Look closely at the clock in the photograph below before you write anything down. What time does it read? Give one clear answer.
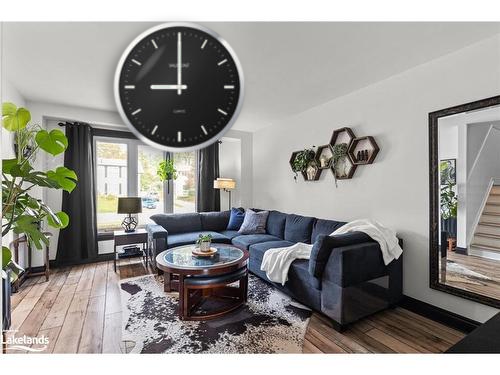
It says 9:00
